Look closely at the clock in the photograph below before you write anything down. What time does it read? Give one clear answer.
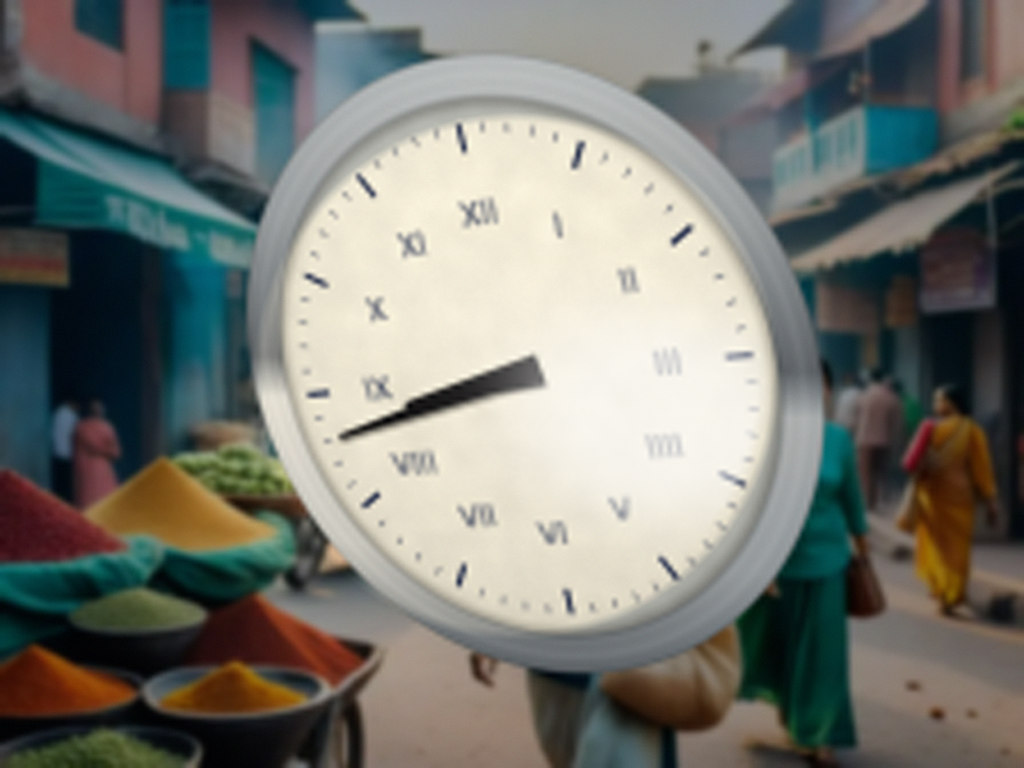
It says 8:43
